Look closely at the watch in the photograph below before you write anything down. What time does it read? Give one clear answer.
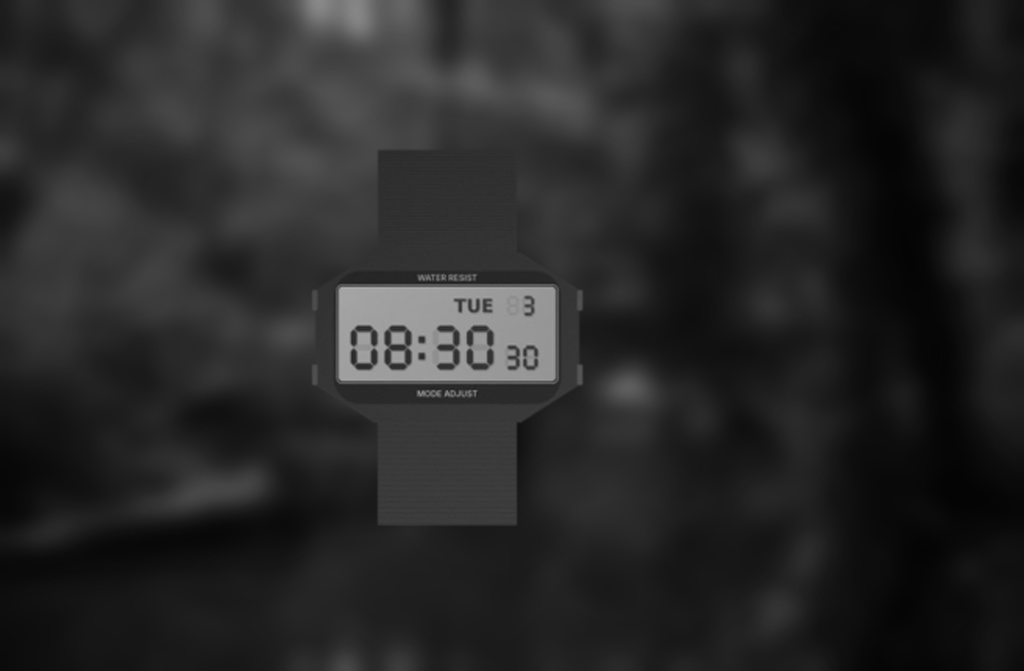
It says 8:30:30
